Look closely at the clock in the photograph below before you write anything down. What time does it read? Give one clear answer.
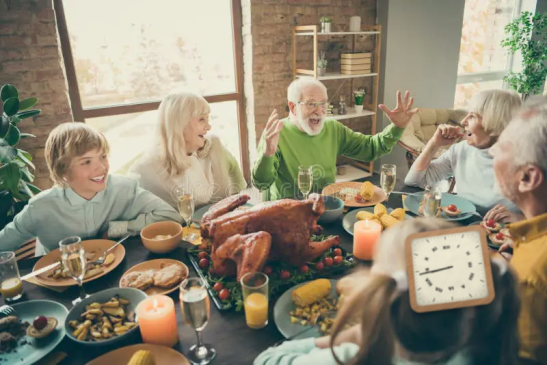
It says 8:44
